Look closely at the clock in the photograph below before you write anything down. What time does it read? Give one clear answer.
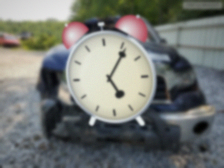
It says 5:06
